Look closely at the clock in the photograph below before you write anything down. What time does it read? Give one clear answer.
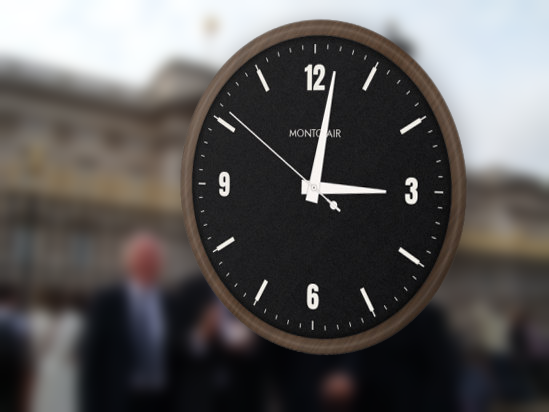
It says 3:01:51
